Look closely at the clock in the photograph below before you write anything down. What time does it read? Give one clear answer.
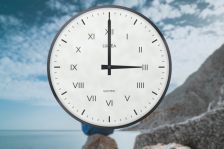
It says 3:00
